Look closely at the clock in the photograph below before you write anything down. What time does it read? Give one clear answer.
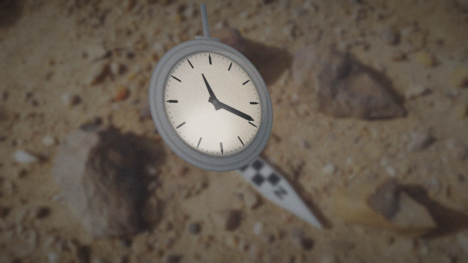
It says 11:19
